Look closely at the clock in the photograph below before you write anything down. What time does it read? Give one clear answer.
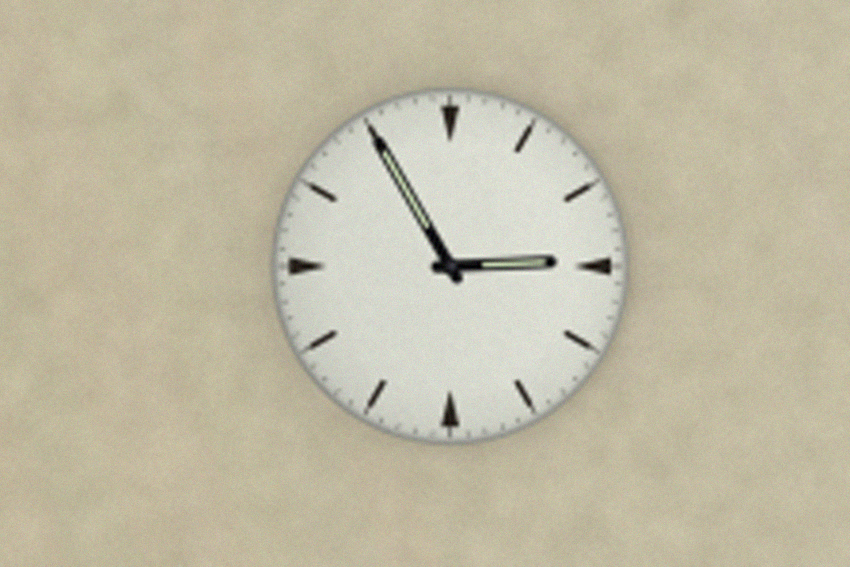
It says 2:55
